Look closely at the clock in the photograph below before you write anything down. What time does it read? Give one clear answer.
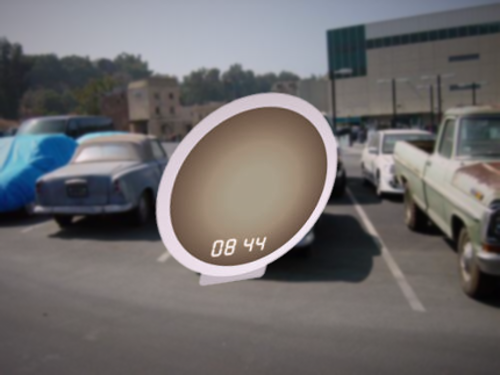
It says 8:44
